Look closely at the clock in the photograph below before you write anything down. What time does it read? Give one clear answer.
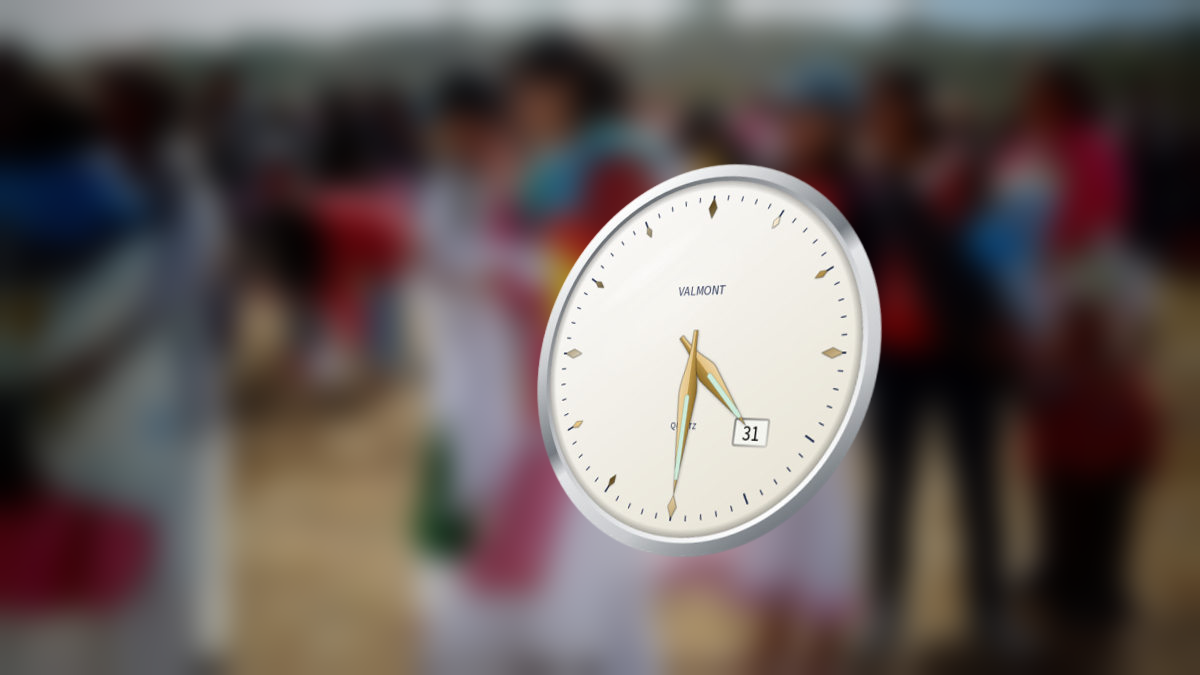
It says 4:30
